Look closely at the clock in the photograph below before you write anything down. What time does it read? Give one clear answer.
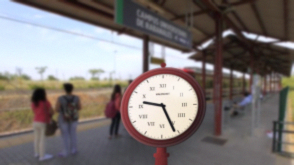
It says 9:26
